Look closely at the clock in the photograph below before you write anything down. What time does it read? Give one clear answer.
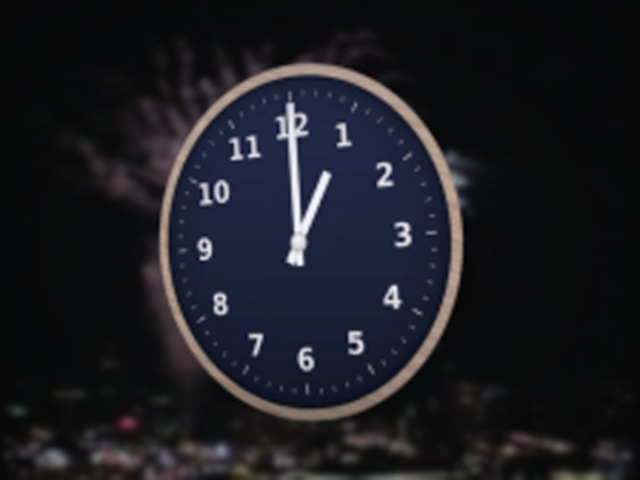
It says 1:00
